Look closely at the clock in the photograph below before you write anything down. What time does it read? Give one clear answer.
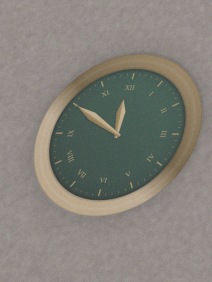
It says 11:50
